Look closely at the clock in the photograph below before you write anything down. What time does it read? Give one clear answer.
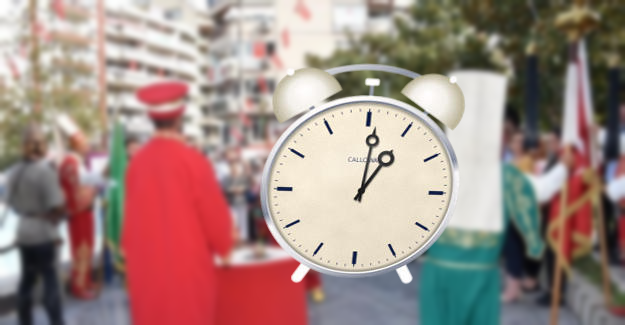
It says 1:01
